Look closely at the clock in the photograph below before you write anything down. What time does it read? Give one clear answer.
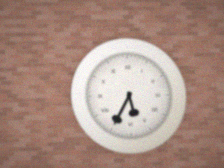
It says 5:35
